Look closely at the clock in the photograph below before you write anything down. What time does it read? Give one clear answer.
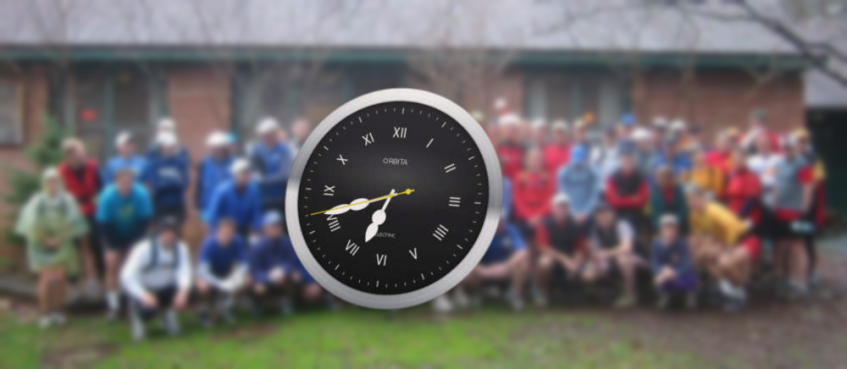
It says 6:41:42
